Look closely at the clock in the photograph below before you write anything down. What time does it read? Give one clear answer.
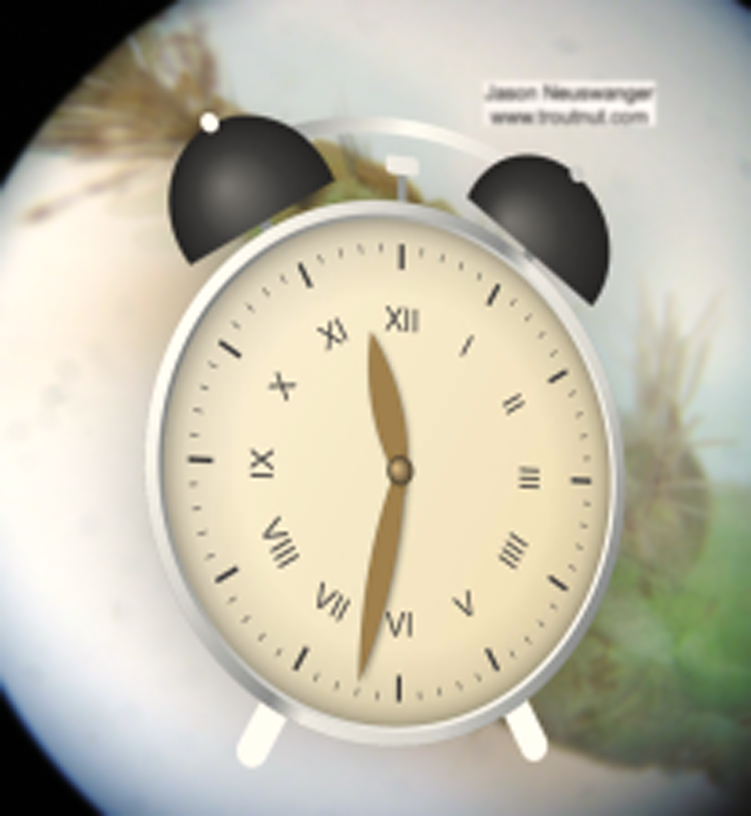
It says 11:32
